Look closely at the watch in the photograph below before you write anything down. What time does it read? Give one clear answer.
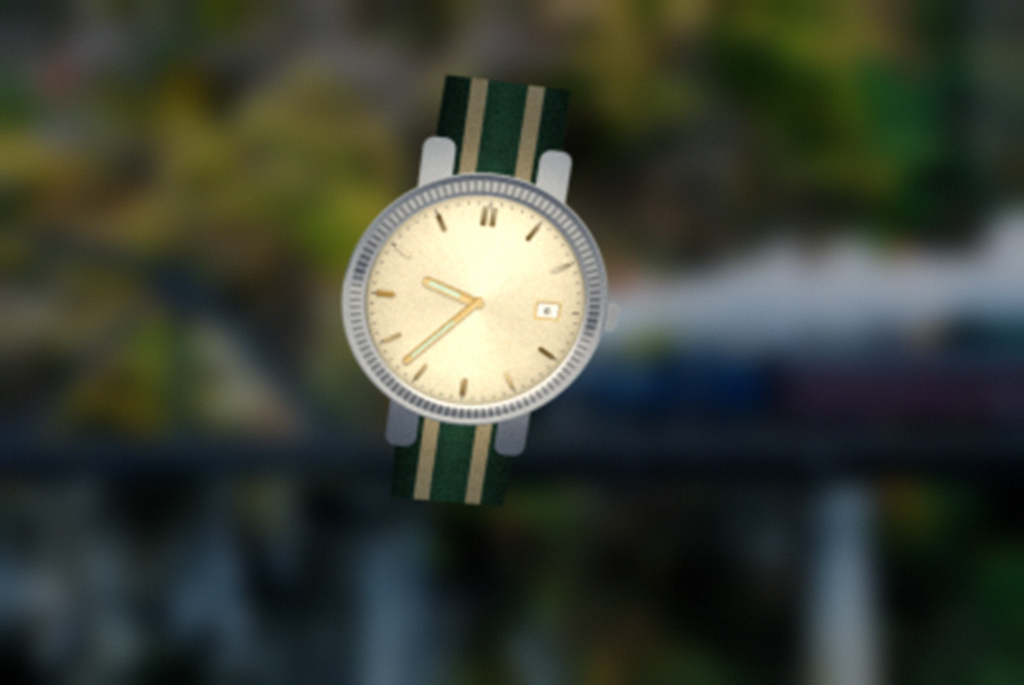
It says 9:37
